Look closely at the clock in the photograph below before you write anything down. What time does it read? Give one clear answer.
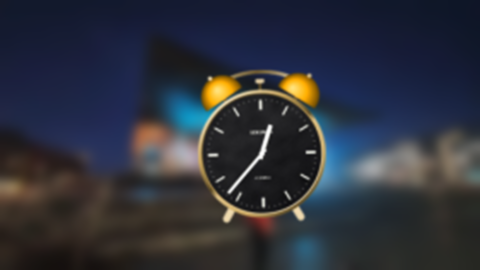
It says 12:37
